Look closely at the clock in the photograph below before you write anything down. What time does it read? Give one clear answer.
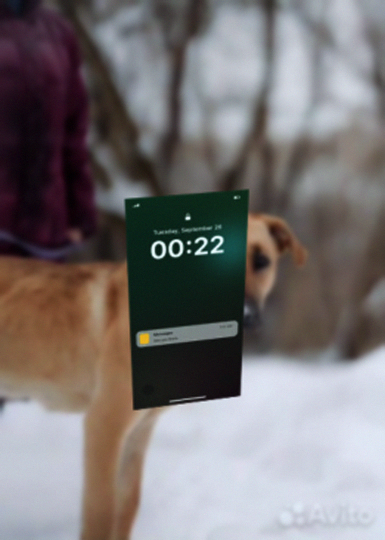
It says 0:22
